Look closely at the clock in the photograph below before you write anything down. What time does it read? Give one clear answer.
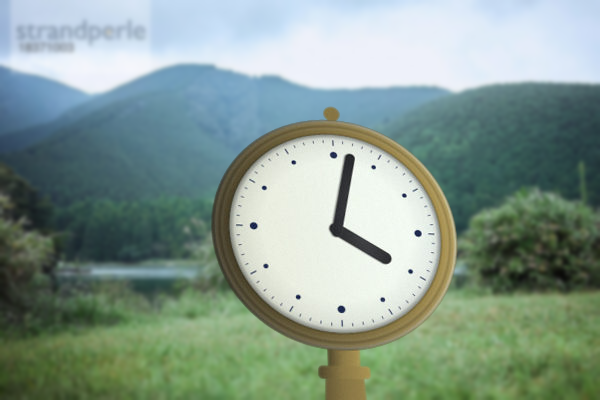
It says 4:02
